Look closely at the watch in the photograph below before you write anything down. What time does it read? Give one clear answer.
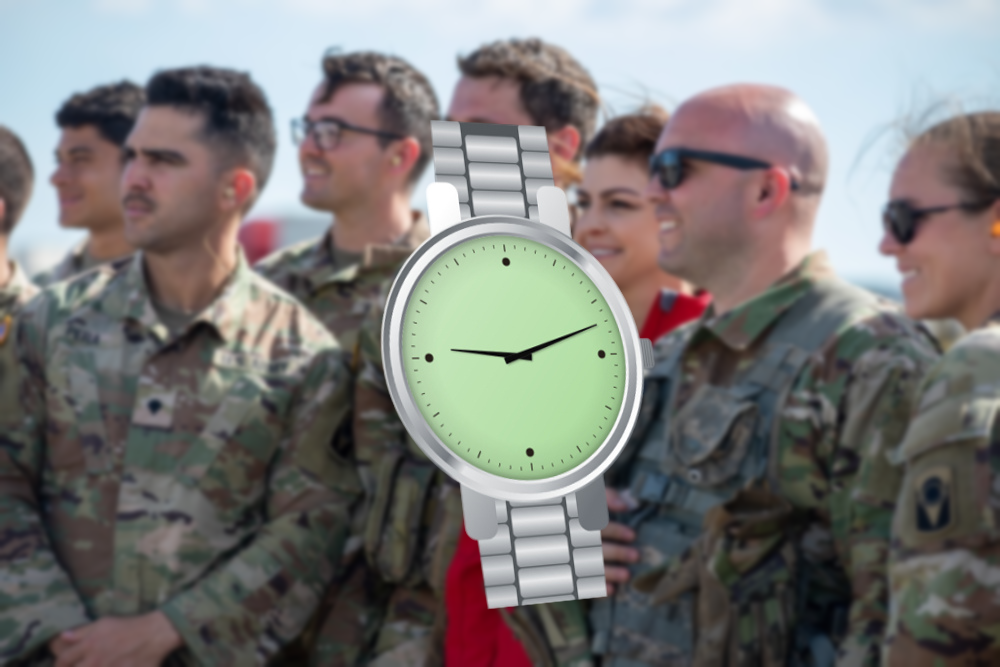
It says 9:12
